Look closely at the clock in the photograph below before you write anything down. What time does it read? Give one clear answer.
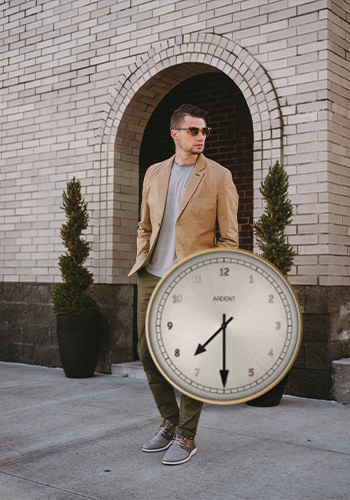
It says 7:30
